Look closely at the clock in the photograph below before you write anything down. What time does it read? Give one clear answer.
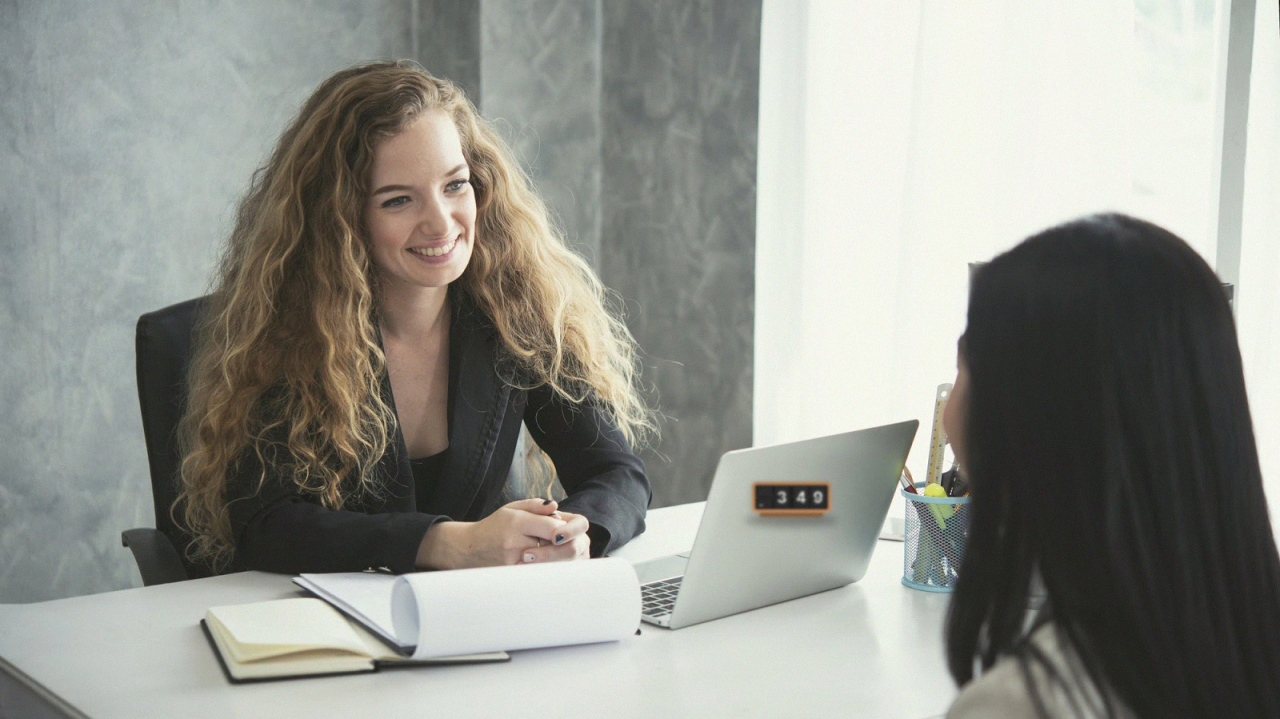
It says 3:49
